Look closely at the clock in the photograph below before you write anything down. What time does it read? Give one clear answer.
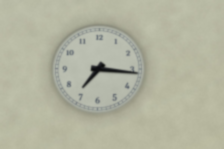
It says 7:16
